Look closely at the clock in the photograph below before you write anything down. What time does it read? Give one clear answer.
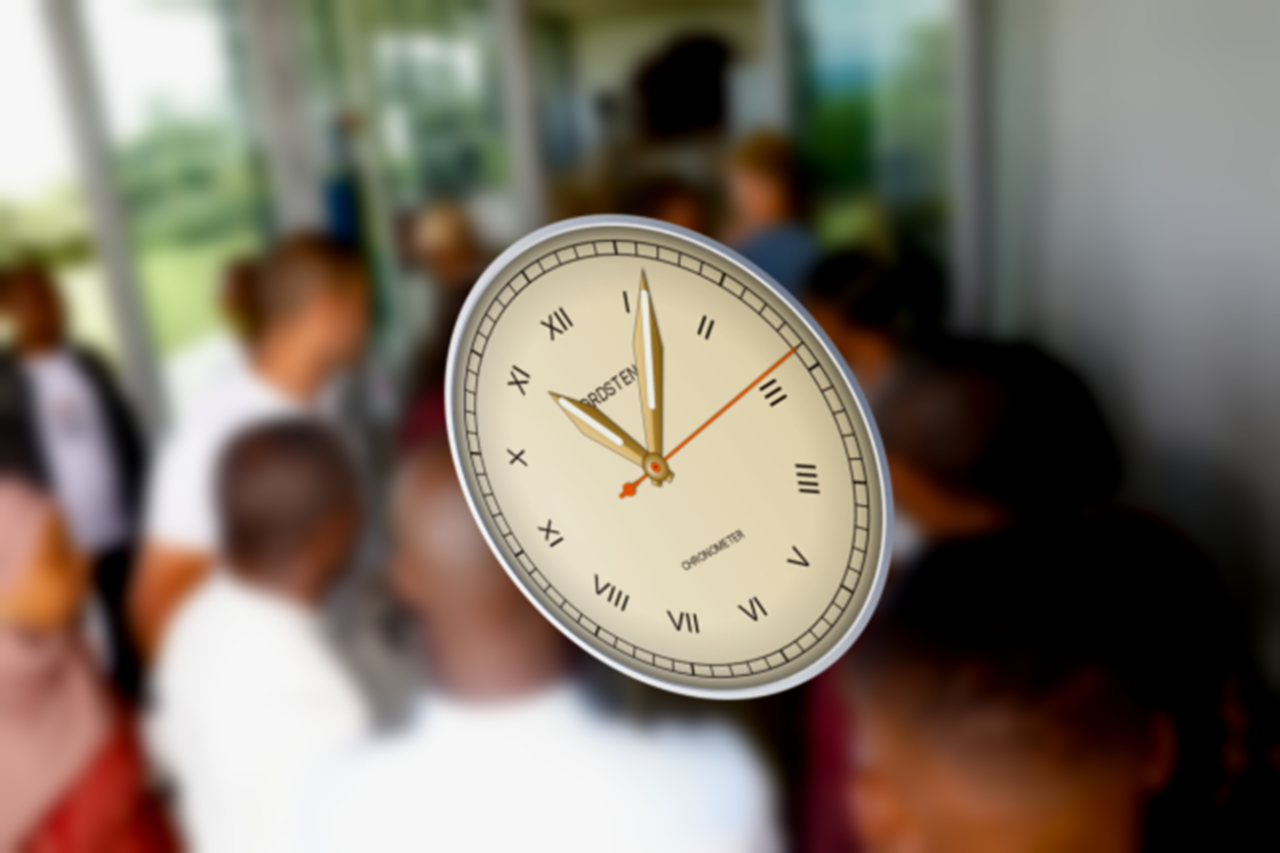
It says 11:06:14
